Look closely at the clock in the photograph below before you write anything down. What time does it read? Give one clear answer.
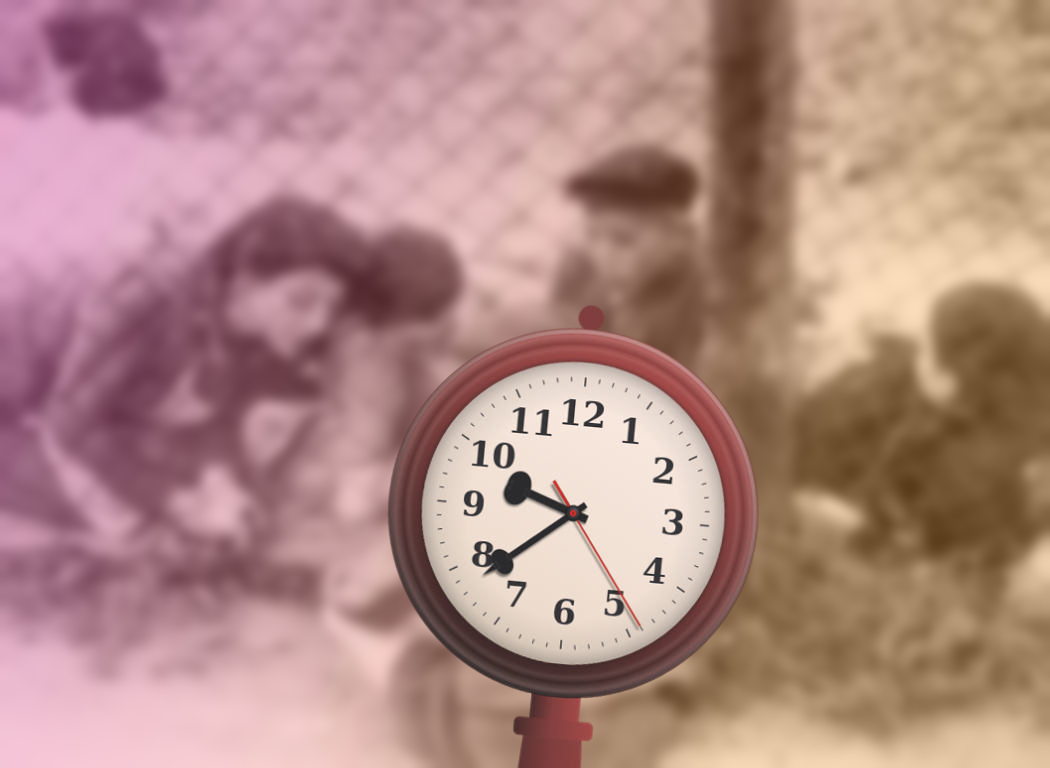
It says 9:38:24
